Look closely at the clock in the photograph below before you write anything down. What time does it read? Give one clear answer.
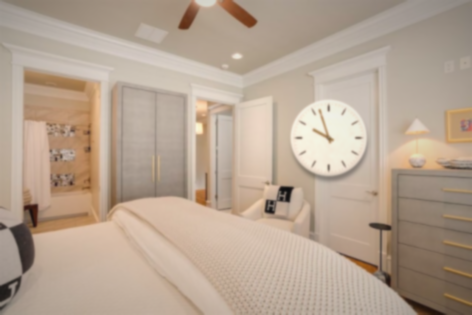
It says 9:57
